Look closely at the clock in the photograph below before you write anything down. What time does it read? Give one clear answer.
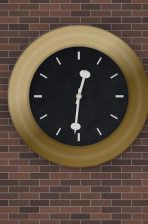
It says 12:31
